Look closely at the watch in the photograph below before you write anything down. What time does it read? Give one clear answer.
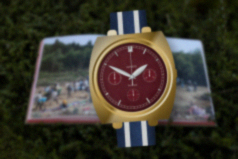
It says 1:50
